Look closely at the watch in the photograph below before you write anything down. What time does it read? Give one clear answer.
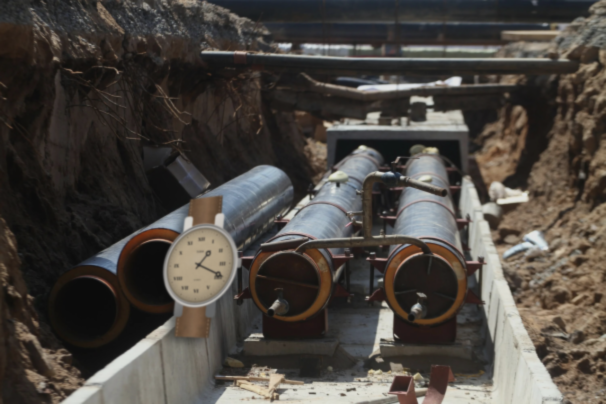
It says 1:19
